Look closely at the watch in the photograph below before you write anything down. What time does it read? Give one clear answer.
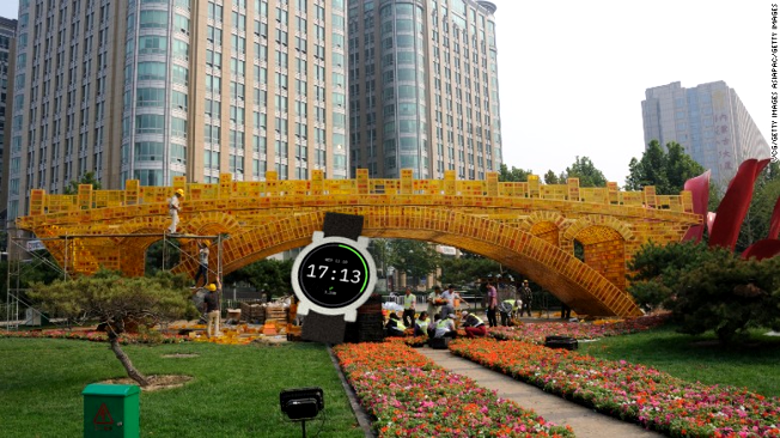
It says 17:13
